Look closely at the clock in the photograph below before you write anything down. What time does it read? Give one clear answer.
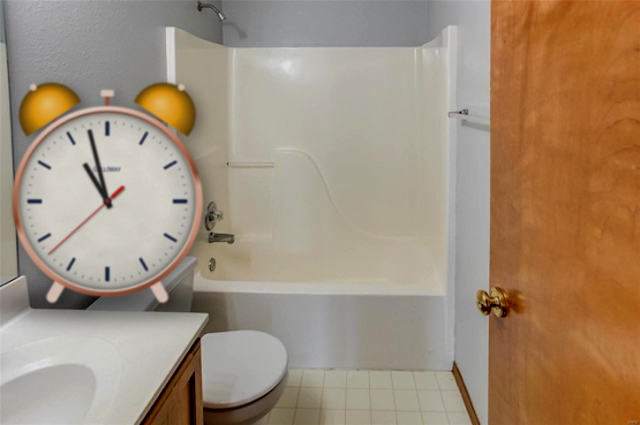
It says 10:57:38
